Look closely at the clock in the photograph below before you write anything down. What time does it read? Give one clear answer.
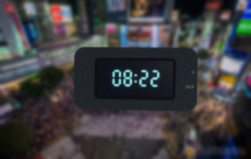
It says 8:22
